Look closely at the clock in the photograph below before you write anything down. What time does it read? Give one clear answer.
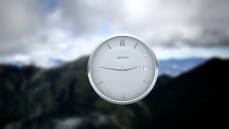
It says 2:46
